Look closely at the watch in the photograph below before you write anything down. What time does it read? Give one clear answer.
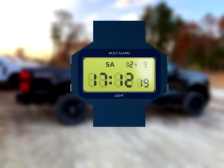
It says 17:12:19
